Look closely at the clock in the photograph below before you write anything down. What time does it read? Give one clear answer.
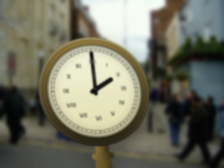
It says 2:00
